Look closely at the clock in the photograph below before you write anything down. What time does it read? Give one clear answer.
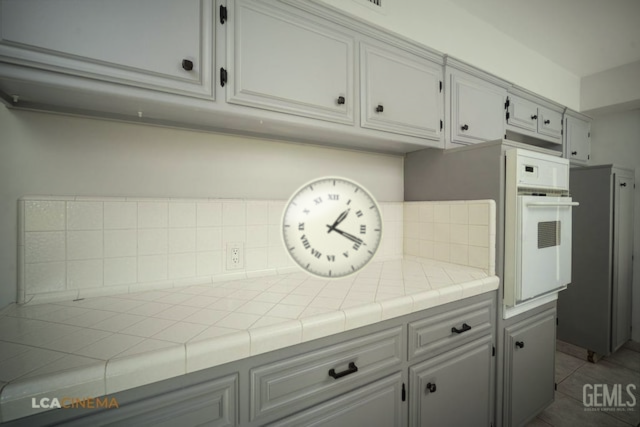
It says 1:19
